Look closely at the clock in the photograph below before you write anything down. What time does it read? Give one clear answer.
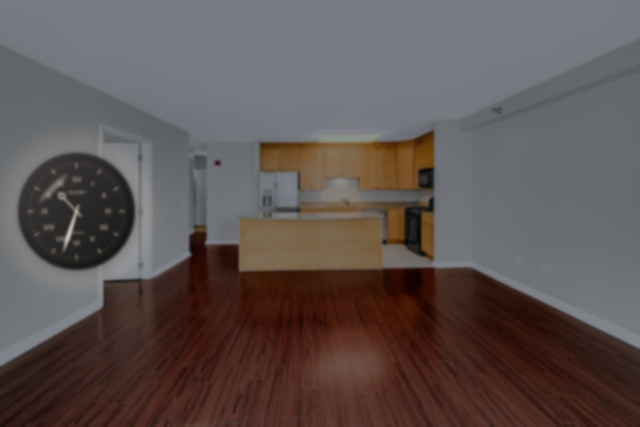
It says 10:33
